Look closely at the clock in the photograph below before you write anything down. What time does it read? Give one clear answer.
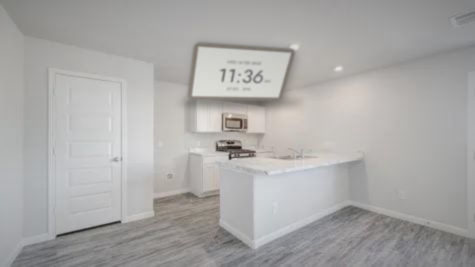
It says 11:36
